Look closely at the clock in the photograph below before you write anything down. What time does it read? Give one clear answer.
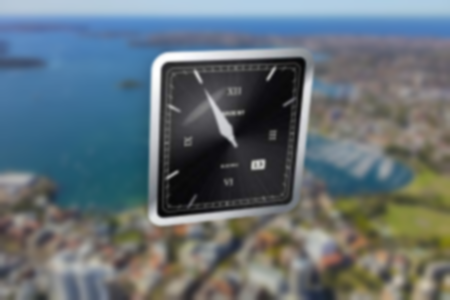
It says 10:55
